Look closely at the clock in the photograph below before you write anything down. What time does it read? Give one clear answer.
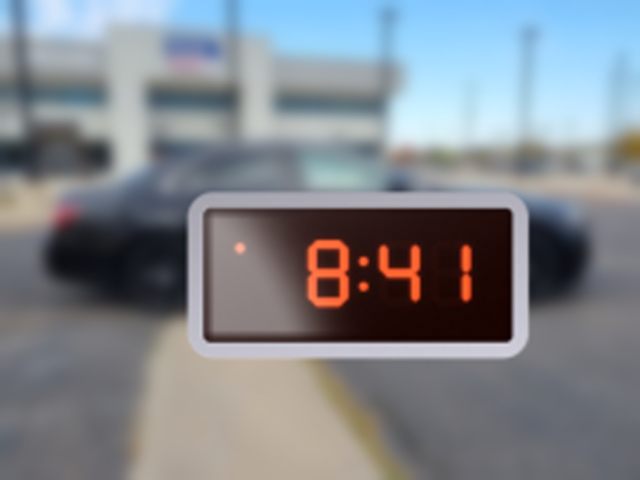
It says 8:41
